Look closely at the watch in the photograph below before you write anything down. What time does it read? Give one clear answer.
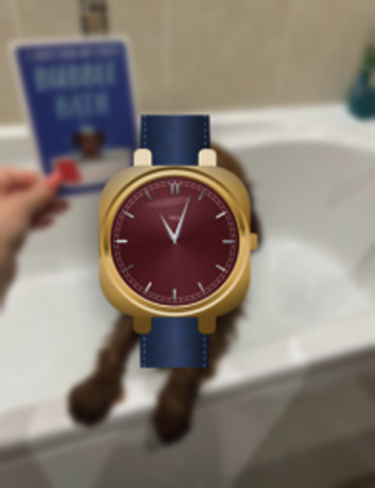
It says 11:03
